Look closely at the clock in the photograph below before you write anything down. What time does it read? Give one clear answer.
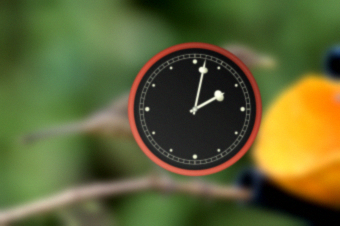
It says 2:02
